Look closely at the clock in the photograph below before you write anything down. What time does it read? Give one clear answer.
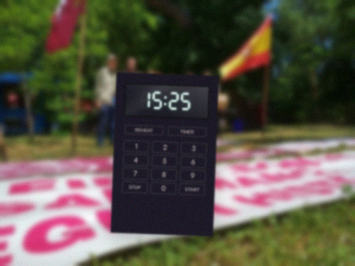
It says 15:25
